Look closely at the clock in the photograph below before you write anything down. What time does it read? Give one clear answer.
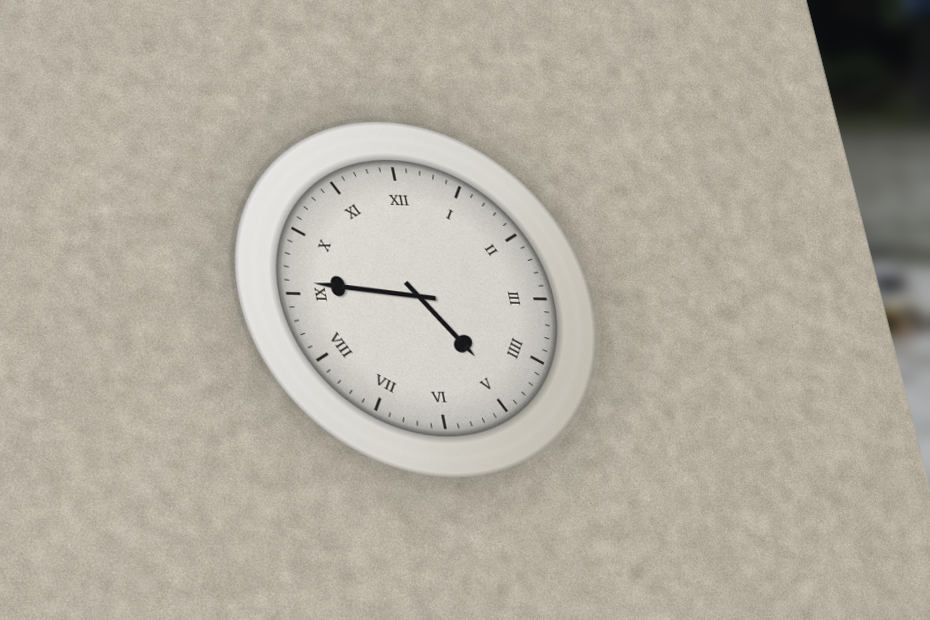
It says 4:46
